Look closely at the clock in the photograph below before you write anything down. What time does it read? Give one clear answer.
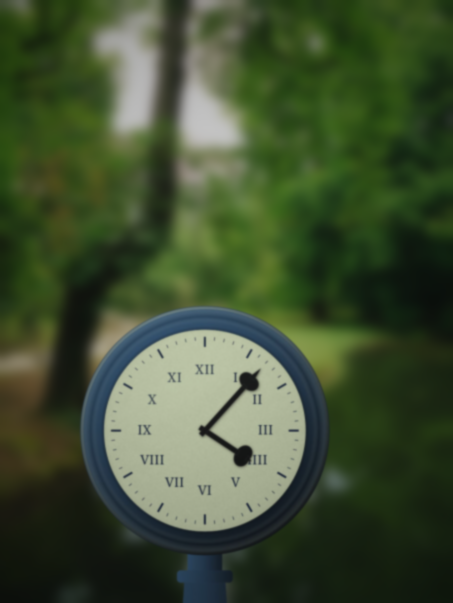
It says 4:07
